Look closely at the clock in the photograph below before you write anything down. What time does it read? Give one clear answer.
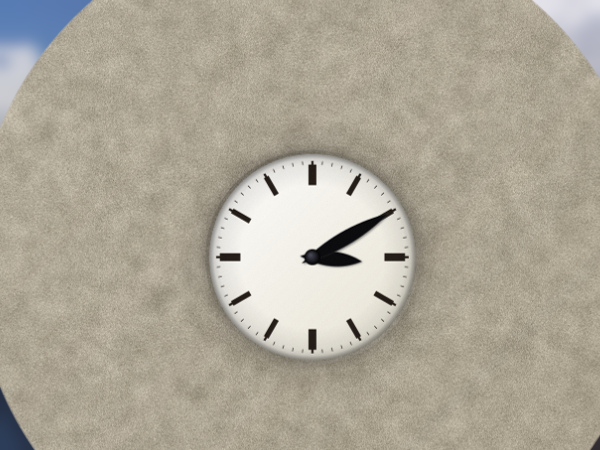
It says 3:10
